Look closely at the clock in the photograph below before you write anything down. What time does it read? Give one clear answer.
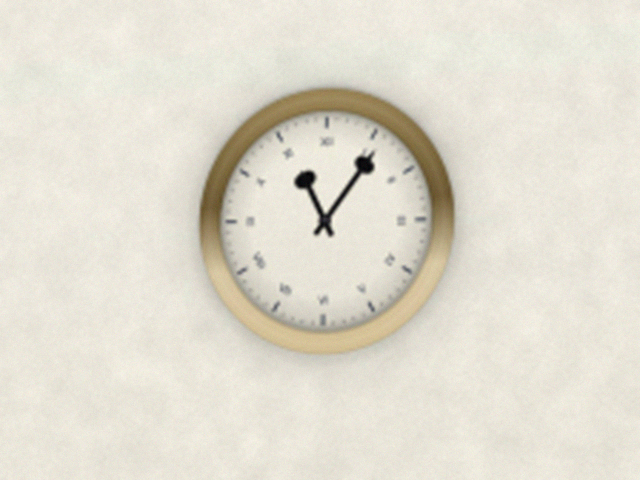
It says 11:06
